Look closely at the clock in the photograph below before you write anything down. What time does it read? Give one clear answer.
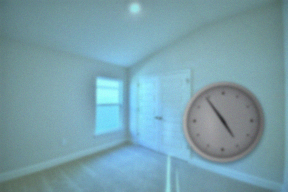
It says 4:54
